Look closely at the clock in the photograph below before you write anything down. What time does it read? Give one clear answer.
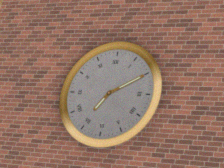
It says 7:10
